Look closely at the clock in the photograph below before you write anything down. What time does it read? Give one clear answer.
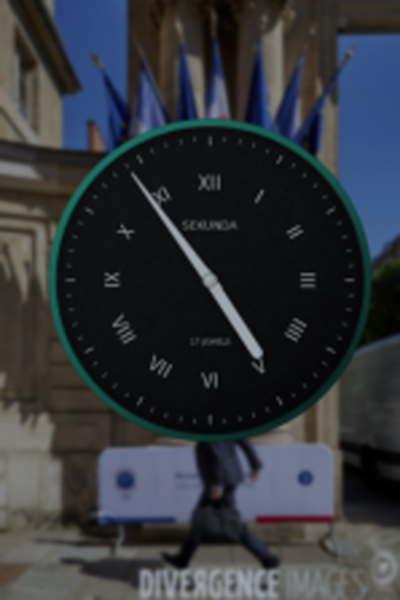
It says 4:54
